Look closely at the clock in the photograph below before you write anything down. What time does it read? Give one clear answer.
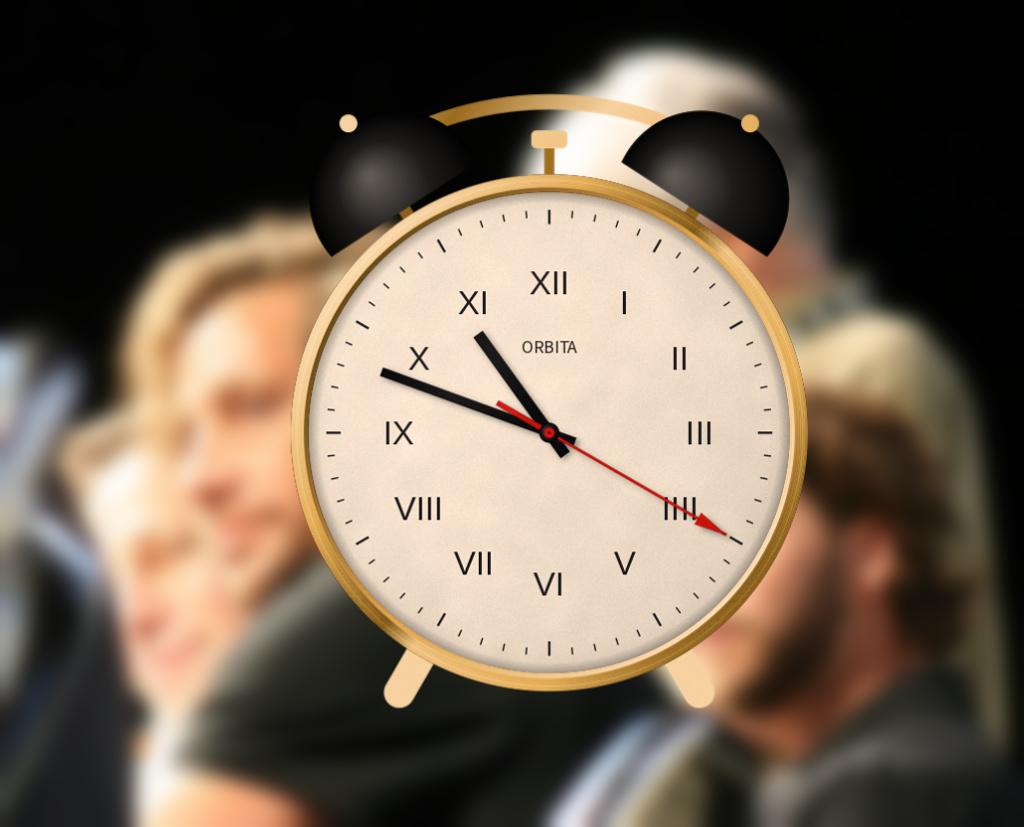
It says 10:48:20
